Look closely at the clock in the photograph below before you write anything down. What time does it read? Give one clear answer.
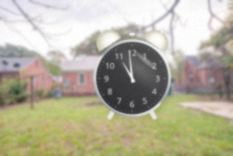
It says 10:59
